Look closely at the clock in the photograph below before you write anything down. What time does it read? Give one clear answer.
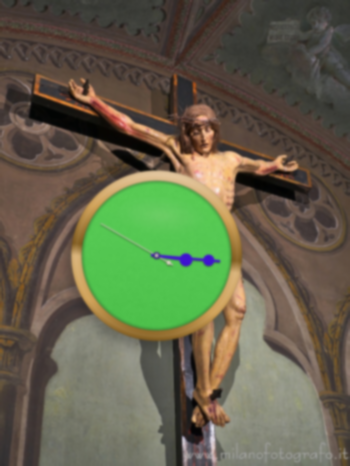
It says 3:15:50
